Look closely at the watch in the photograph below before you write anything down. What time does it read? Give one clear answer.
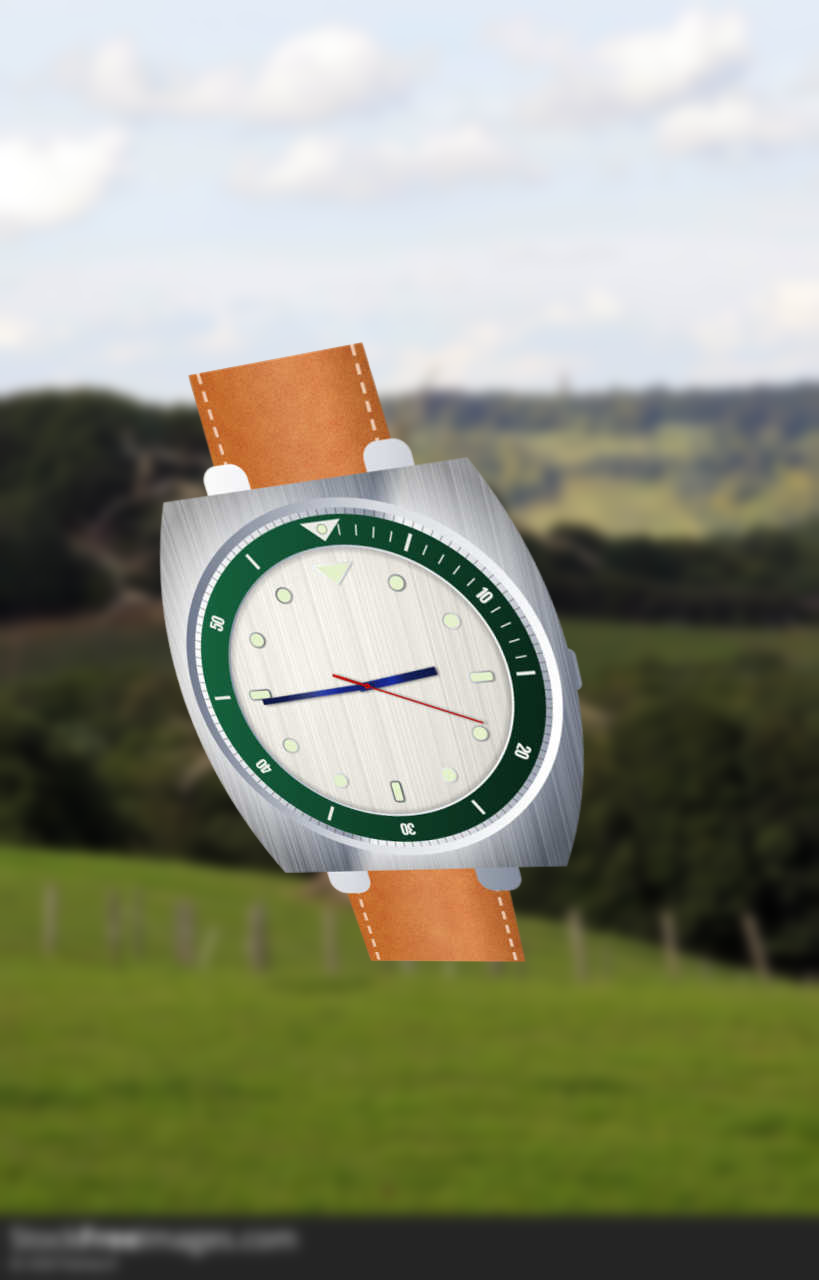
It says 2:44:19
